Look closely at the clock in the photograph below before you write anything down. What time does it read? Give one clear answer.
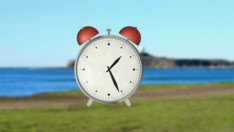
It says 1:26
